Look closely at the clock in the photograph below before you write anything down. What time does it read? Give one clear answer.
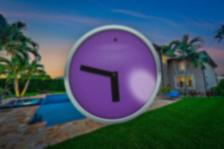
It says 5:47
